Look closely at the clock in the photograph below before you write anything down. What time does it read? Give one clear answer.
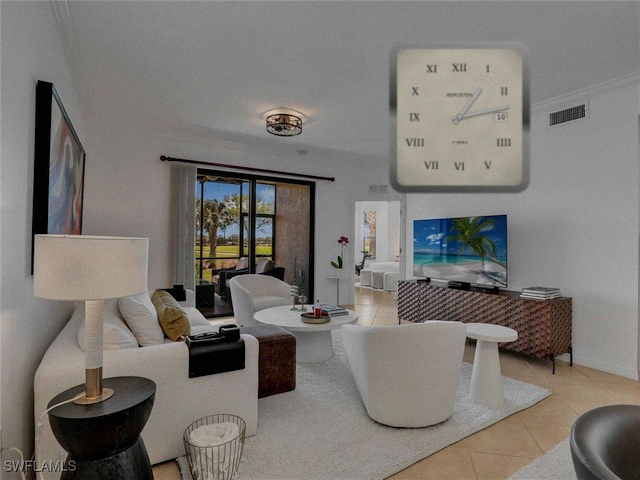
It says 1:13
